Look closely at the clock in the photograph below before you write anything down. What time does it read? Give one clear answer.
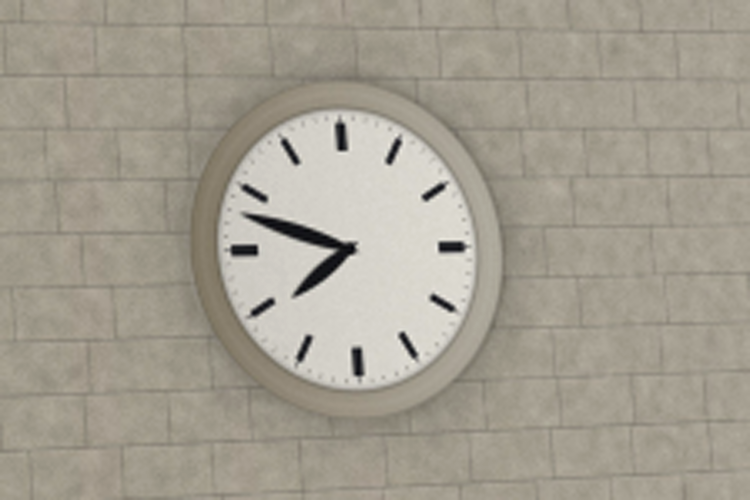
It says 7:48
